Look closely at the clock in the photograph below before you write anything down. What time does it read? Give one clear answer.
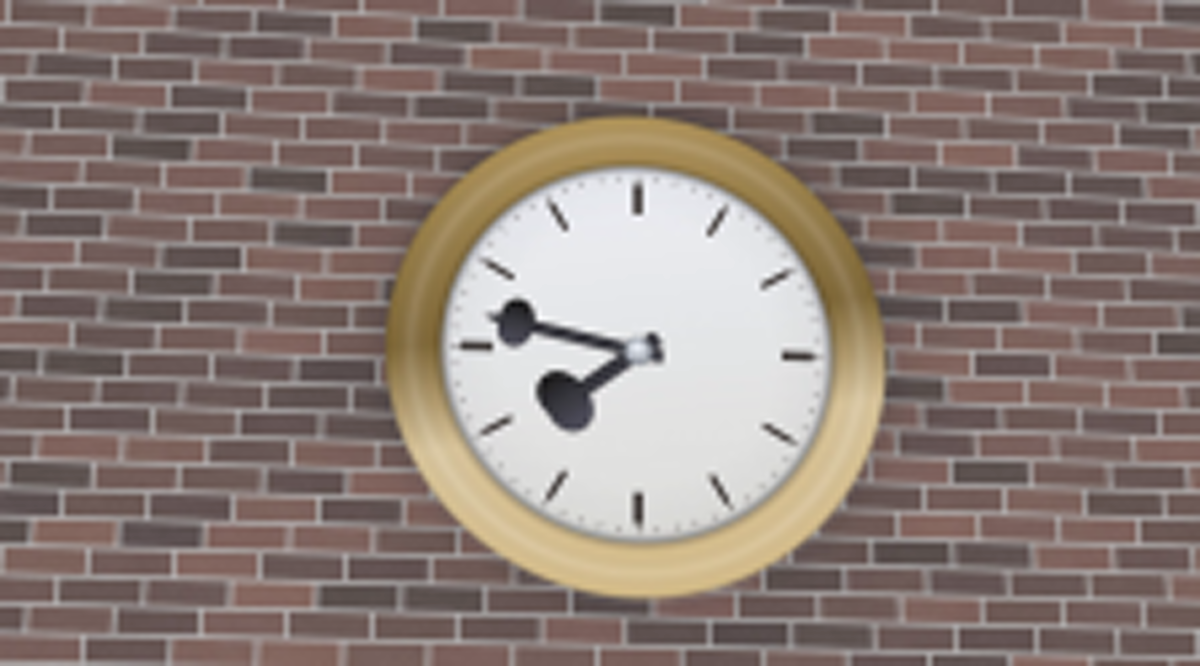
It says 7:47
